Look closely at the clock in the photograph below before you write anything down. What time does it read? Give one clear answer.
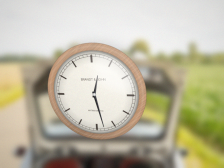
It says 12:28
